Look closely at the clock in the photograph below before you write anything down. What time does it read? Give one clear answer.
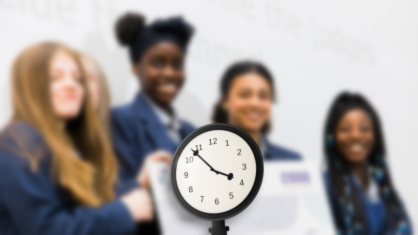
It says 3:53
